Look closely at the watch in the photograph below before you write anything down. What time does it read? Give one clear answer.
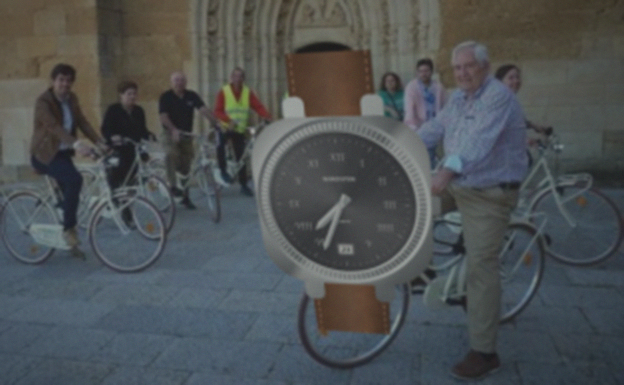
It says 7:34
